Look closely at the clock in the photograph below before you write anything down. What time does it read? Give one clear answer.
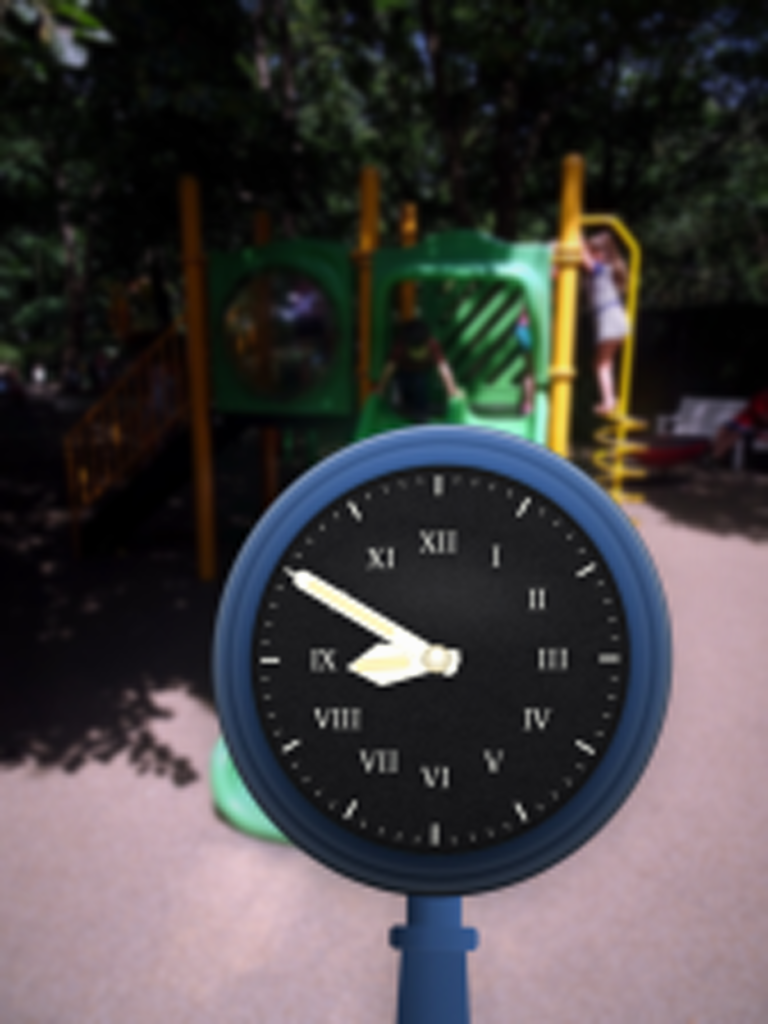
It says 8:50
